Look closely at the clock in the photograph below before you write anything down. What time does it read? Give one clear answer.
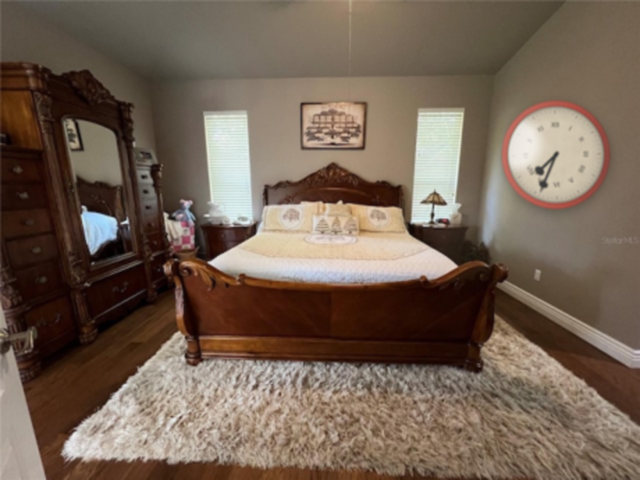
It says 7:34
